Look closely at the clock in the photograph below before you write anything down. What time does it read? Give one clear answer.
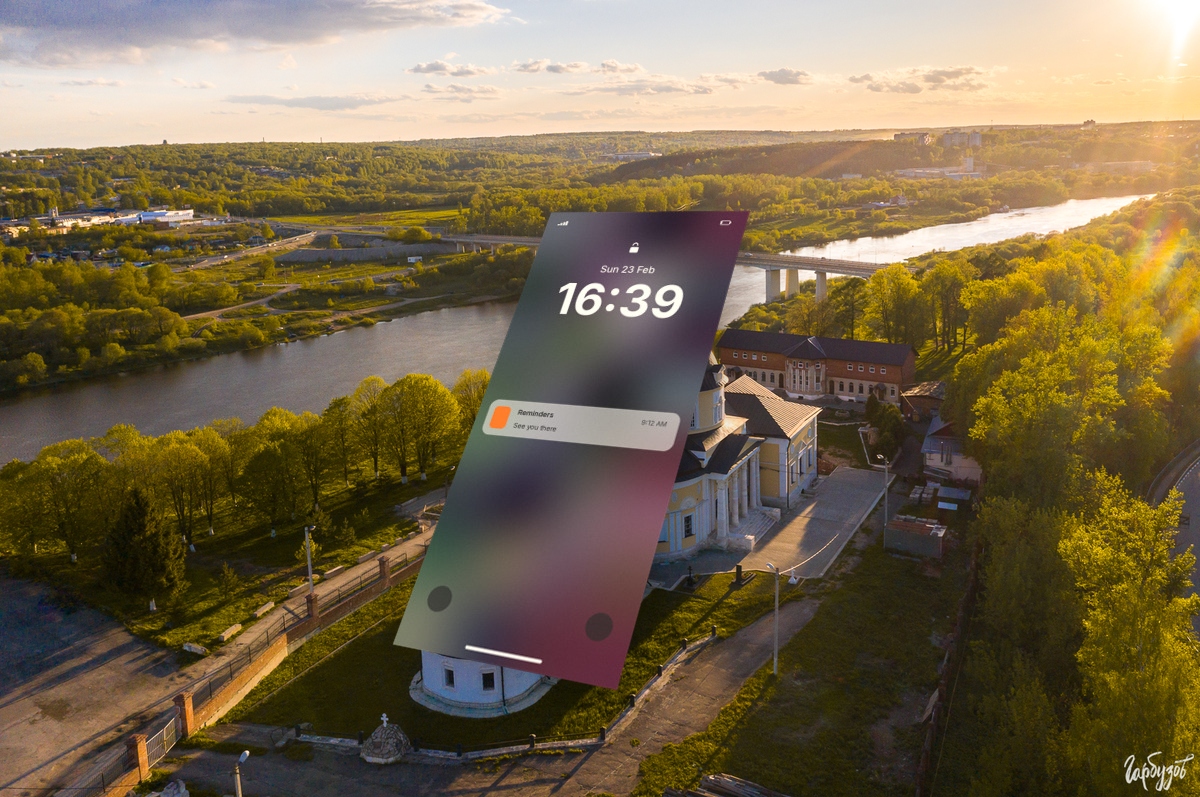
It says 16:39
